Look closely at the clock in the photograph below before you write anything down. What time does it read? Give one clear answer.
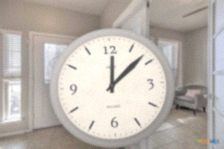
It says 12:08
